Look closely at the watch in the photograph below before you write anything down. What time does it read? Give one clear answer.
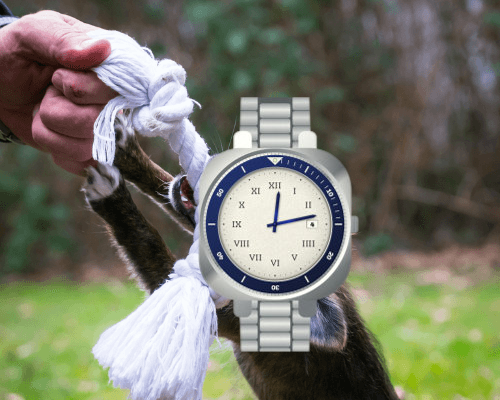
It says 12:13
